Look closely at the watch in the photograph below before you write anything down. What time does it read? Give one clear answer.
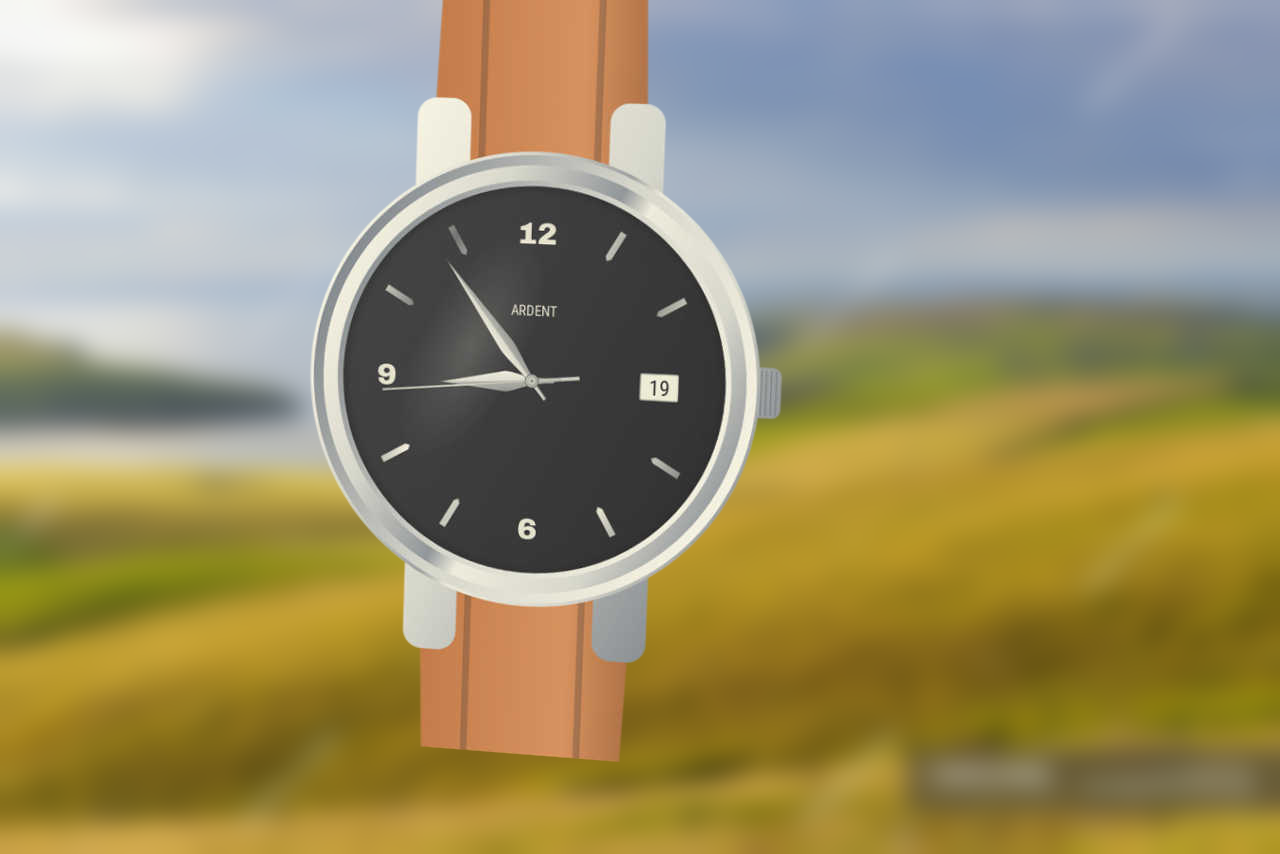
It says 8:53:44
